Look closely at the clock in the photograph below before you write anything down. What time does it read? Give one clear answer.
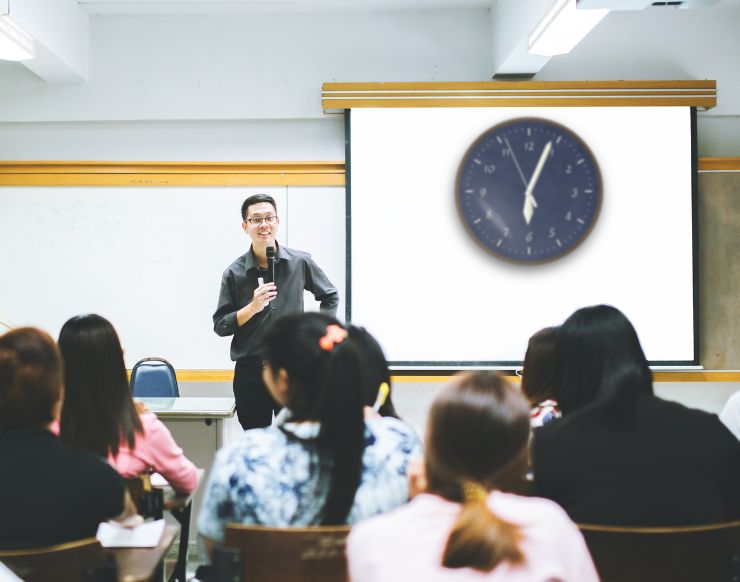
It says 6:03:56
